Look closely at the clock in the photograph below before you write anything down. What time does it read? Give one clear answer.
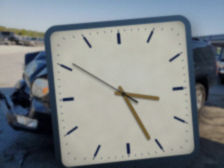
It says 3:25:51
